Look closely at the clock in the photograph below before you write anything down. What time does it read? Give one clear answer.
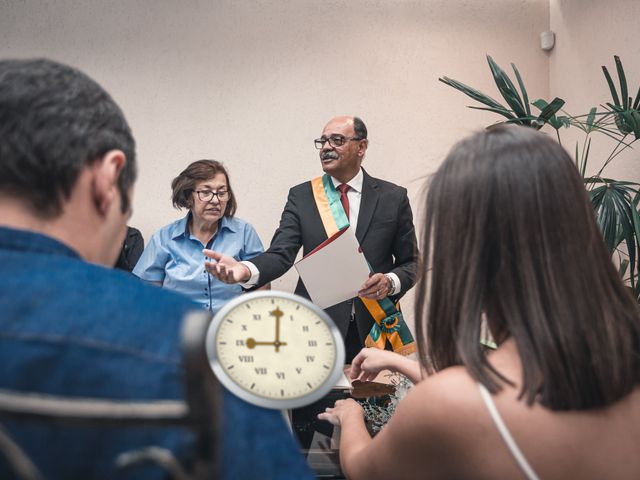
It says 9:01
